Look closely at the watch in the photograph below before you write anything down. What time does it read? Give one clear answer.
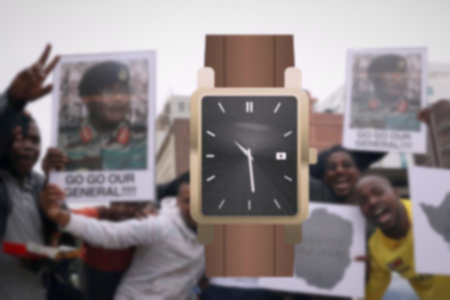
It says 10:29
